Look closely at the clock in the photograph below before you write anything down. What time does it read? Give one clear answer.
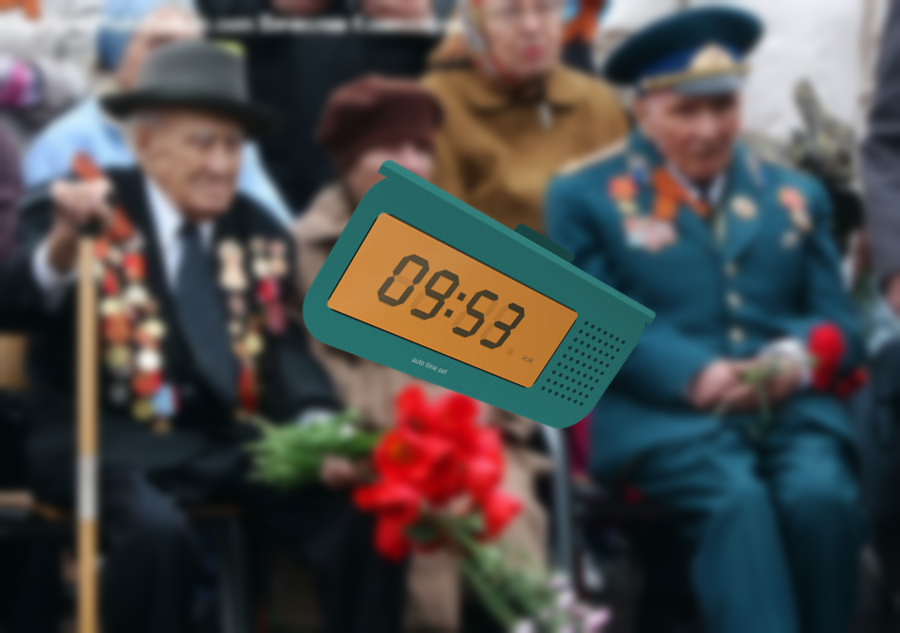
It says 9:53
